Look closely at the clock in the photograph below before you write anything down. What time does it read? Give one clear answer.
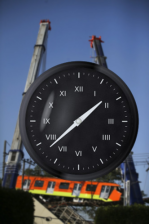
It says 1:38
